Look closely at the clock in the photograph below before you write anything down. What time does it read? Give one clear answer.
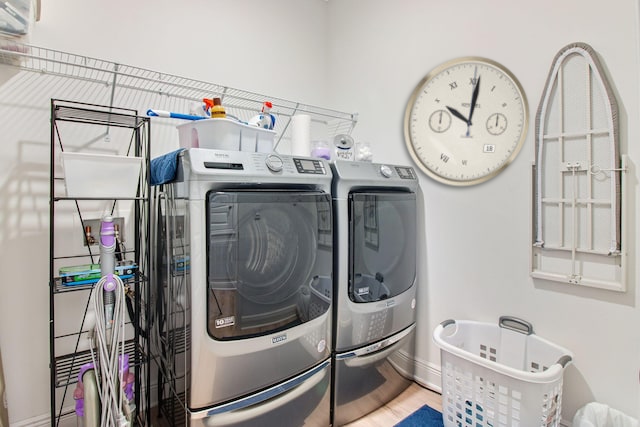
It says 10:01
